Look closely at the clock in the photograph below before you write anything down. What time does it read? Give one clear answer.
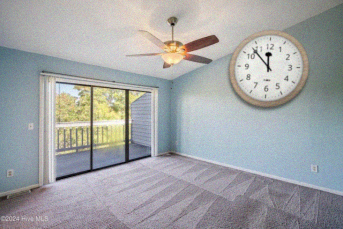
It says 11:53
